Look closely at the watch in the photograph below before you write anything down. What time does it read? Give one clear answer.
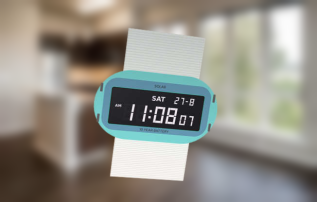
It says 11:08:07
